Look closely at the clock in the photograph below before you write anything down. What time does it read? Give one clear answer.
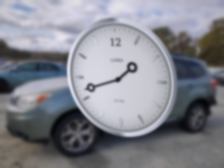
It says 1:42
